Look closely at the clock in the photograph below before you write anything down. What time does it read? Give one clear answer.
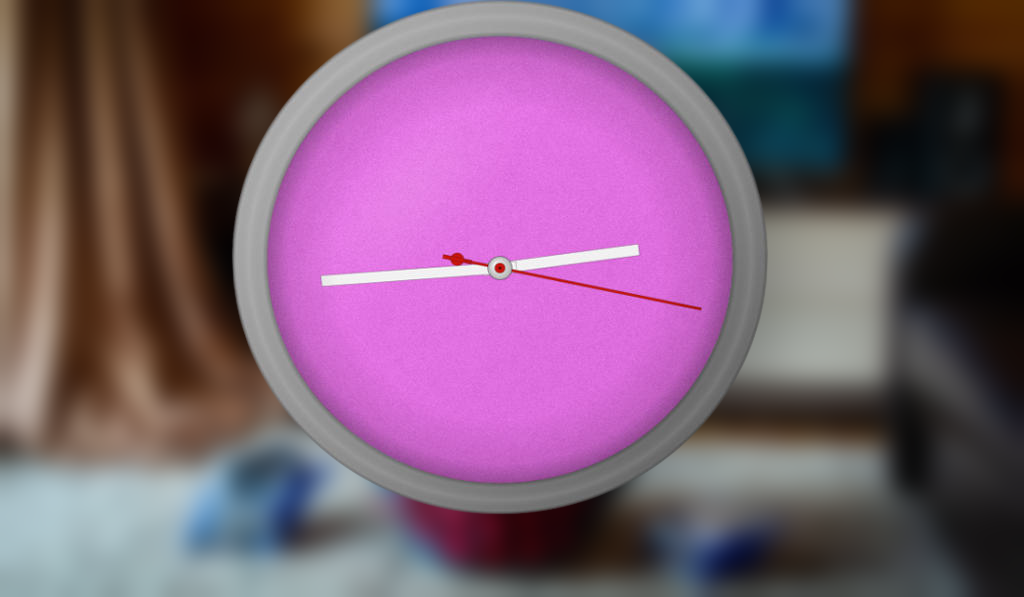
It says 2:44:17
